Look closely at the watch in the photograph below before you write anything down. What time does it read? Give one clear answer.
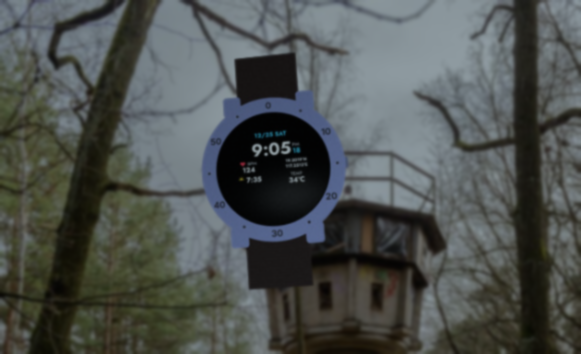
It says 9:05
